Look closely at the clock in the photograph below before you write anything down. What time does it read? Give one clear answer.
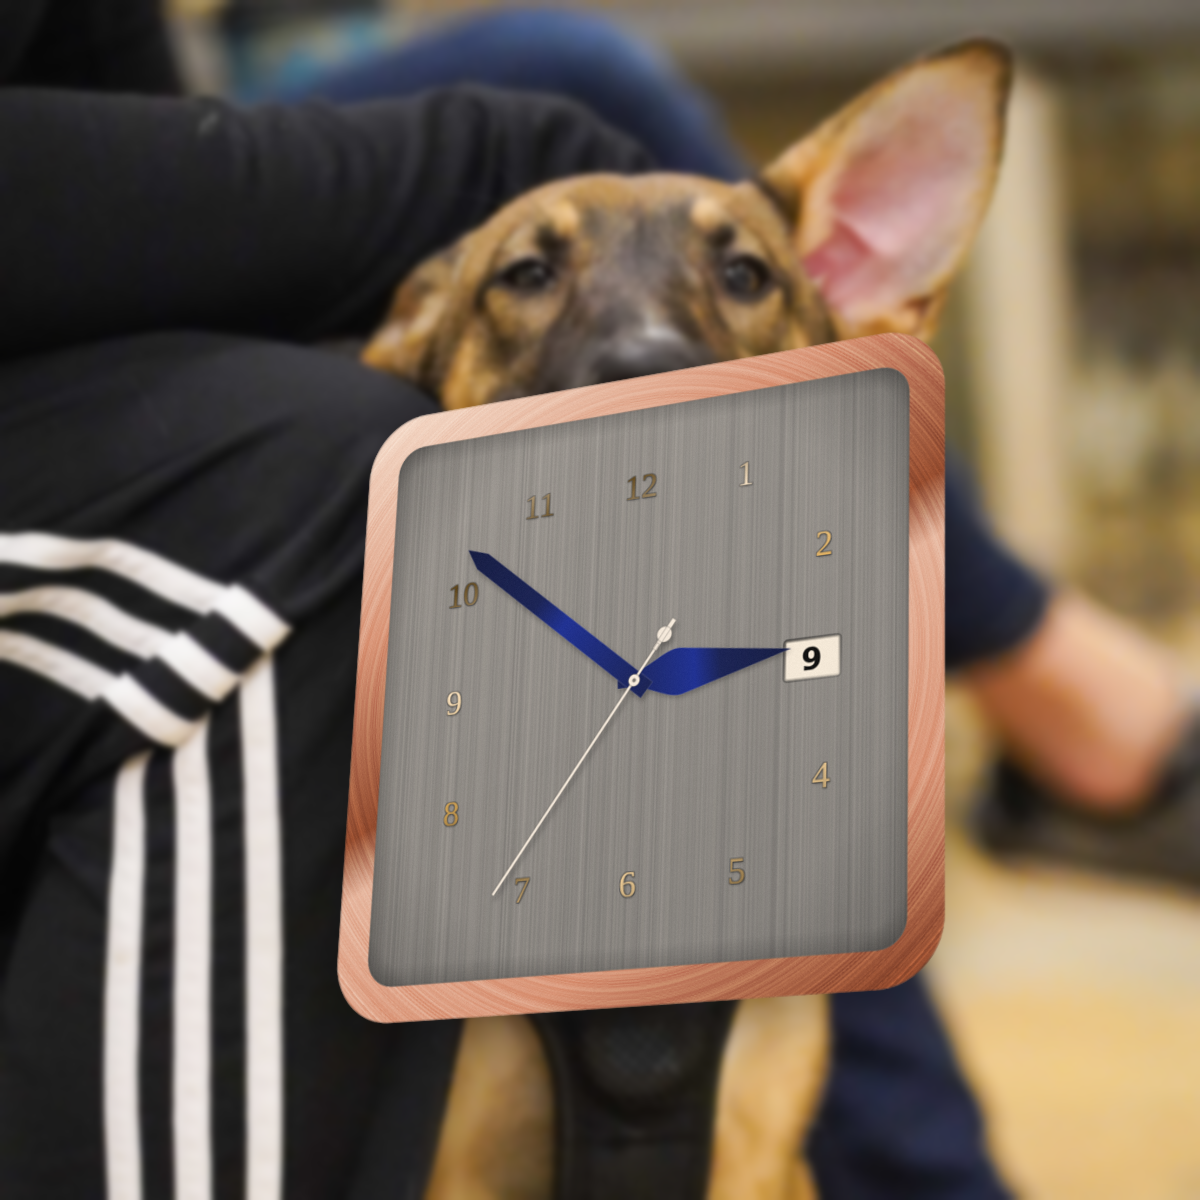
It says 2:51:36
